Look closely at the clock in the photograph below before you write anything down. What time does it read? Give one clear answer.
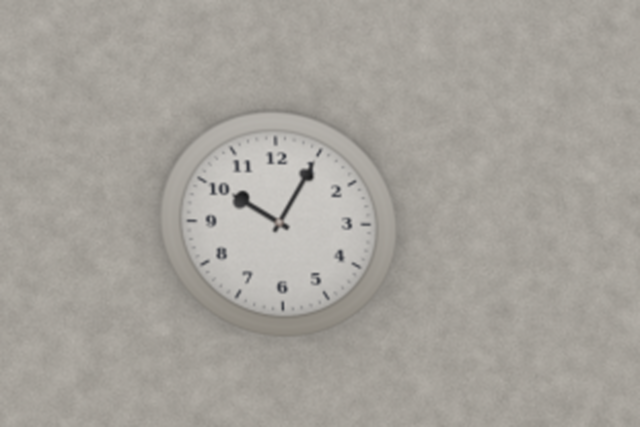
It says 10:05
